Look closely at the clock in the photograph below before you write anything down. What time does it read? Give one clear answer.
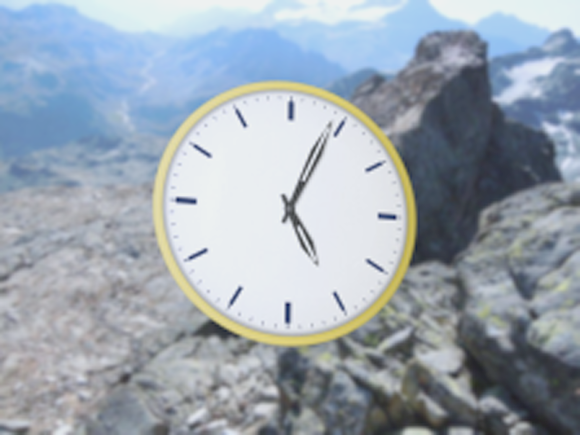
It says 5:04
